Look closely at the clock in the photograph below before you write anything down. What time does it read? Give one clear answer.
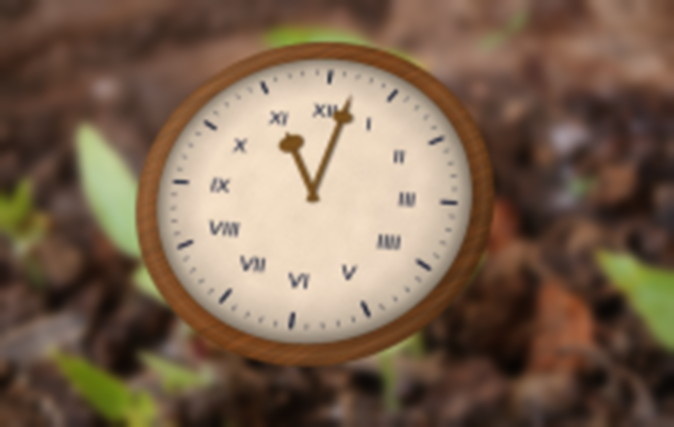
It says 11:02
